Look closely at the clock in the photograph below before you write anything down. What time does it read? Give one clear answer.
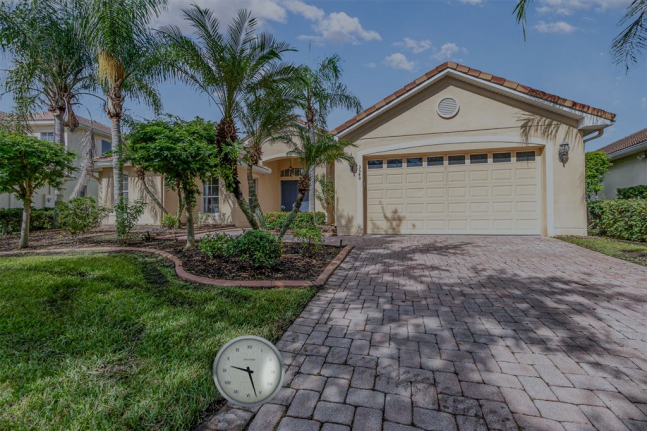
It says 9:27
